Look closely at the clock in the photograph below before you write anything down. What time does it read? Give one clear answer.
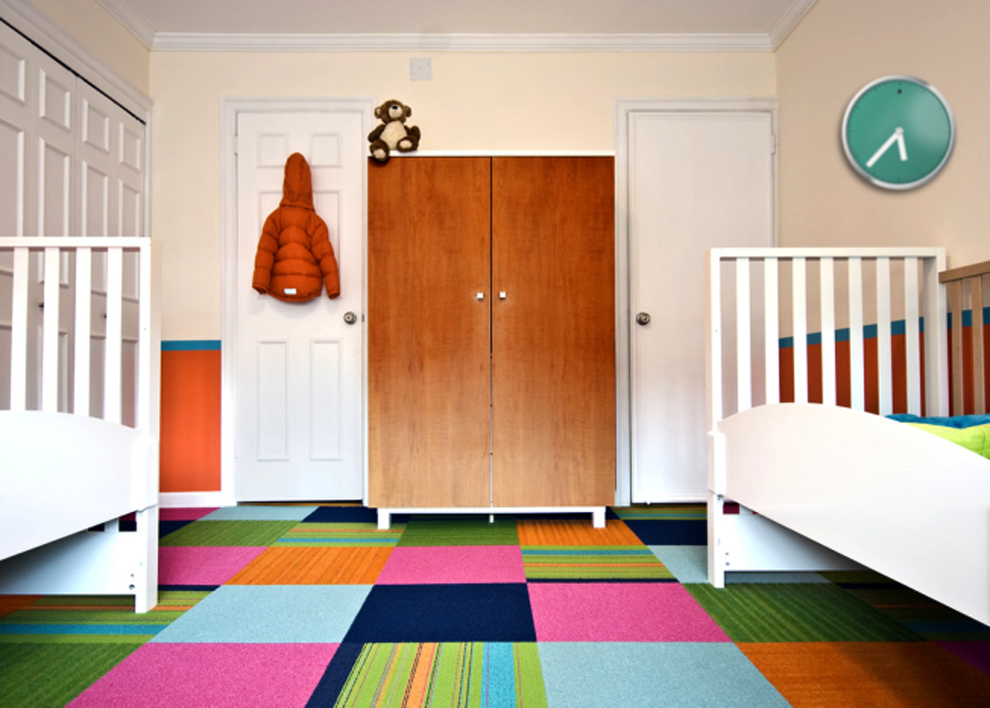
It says 5:37
